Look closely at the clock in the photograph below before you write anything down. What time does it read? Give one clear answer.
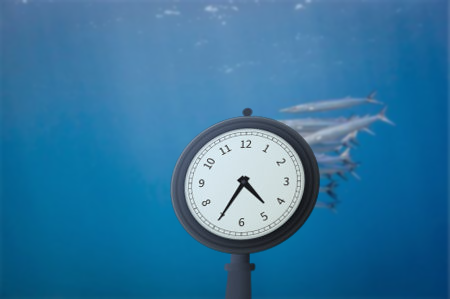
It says 4:35
